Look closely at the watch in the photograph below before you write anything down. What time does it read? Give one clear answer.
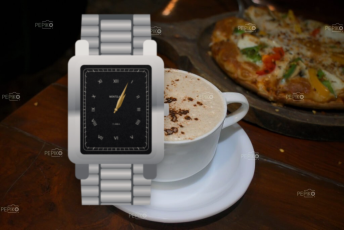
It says 1:04
